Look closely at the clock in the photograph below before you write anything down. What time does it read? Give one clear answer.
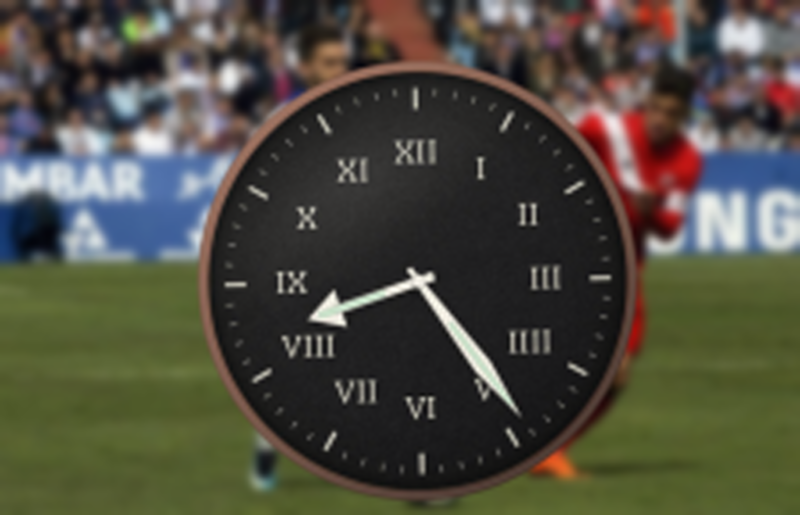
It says 8:24
